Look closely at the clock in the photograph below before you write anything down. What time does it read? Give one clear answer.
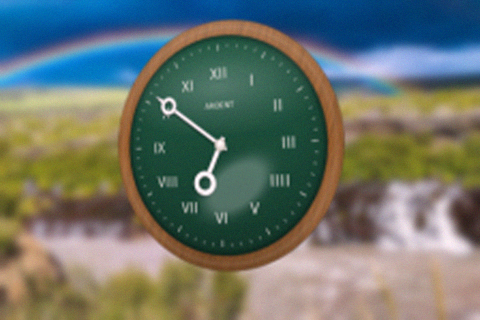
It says 6:51
